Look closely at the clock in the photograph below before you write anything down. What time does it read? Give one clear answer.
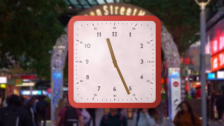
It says 11:26
